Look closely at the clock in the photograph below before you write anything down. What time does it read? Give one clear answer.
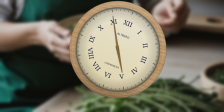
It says 4:55
